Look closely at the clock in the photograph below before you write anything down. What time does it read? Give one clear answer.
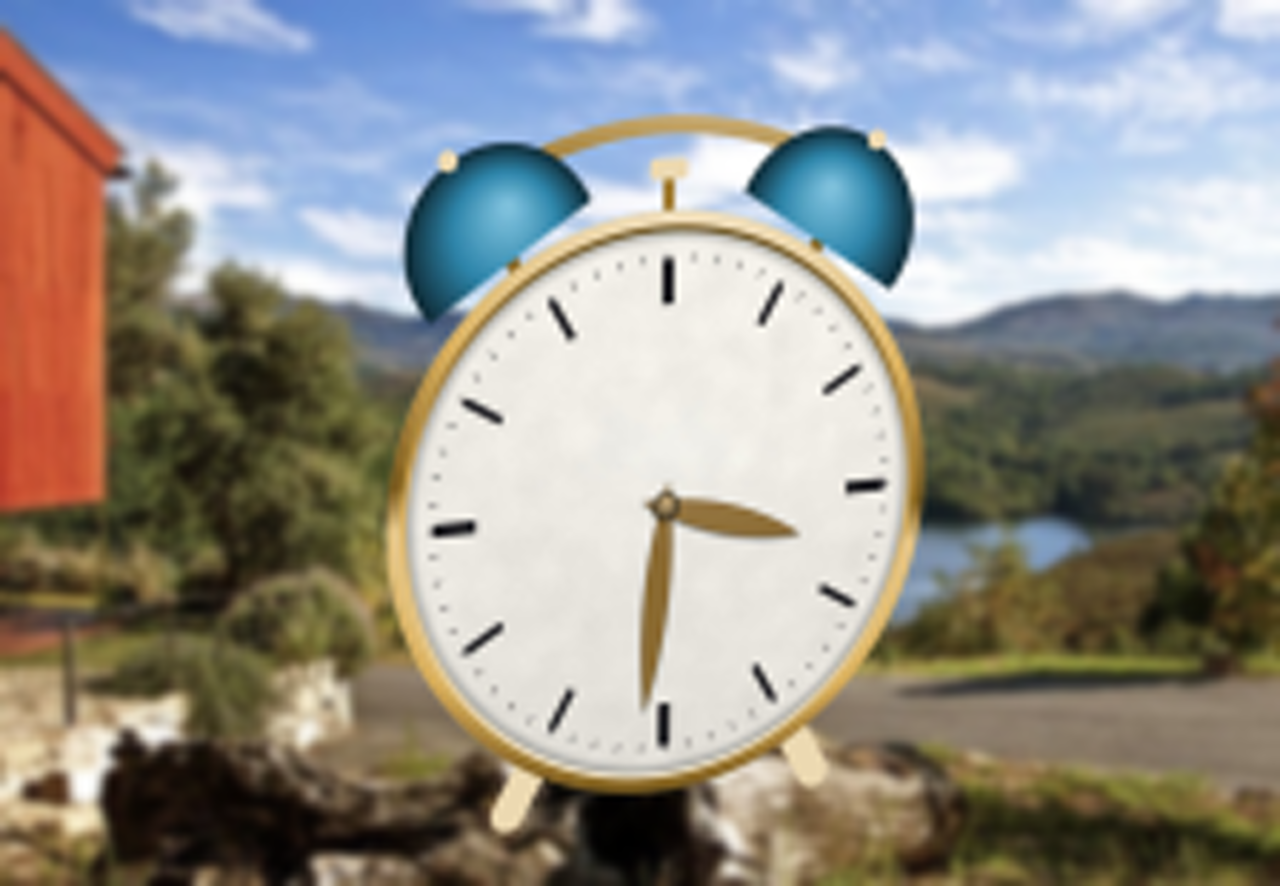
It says 3:31
